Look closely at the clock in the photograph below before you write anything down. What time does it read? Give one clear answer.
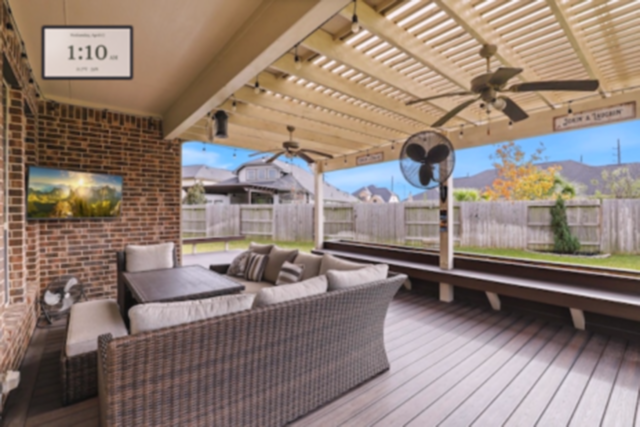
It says 1:10
